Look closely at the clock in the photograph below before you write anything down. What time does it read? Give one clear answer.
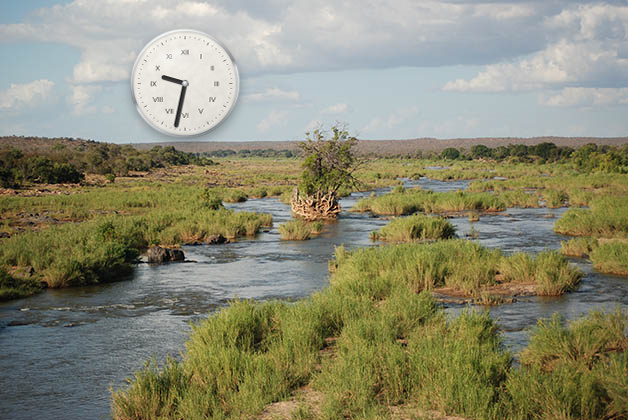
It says 9:32
